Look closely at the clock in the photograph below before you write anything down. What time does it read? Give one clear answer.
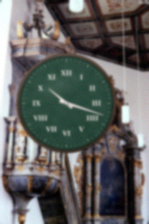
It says 10:18
